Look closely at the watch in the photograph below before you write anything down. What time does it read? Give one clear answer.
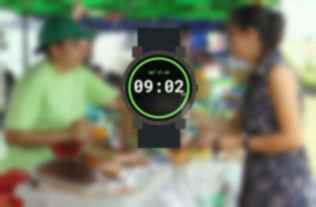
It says 9:02
